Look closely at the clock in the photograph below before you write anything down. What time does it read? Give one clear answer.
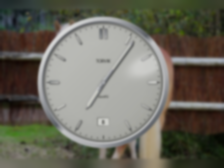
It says 7:06
